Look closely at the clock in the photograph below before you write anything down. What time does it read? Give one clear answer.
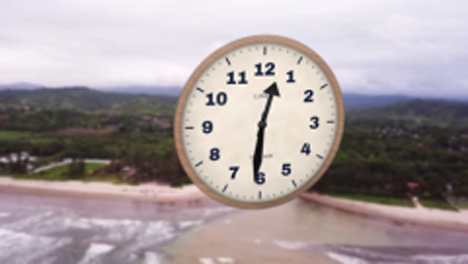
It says 12:31
